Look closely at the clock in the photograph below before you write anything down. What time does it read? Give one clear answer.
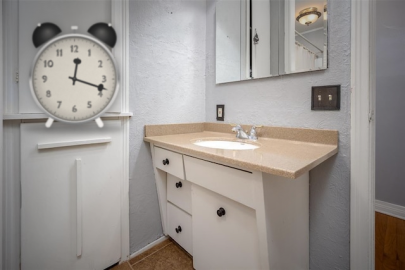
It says 12:18
